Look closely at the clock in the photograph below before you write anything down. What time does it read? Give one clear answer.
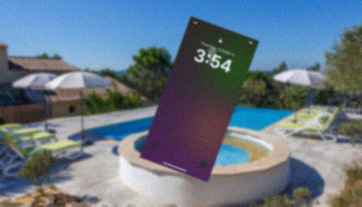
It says 3:54
